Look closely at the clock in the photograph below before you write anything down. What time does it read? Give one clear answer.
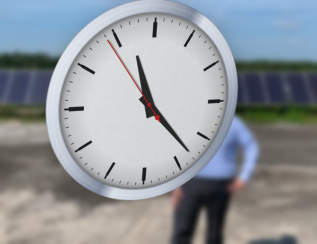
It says 11:22:54
